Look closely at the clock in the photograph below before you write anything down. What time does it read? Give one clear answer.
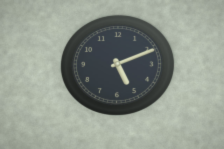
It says 5:11
